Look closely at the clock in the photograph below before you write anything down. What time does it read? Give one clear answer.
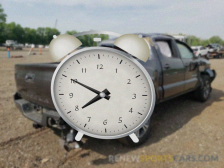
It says 7:50
